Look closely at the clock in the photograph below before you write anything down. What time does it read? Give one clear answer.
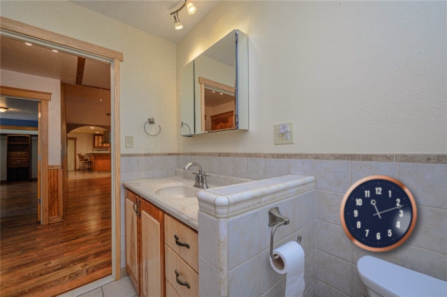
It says 11:12
